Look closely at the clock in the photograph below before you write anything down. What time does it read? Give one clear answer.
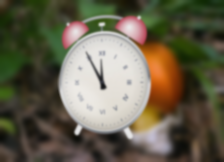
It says 11:55
